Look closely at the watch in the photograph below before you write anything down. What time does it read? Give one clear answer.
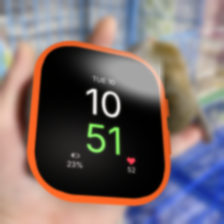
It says 10:51
